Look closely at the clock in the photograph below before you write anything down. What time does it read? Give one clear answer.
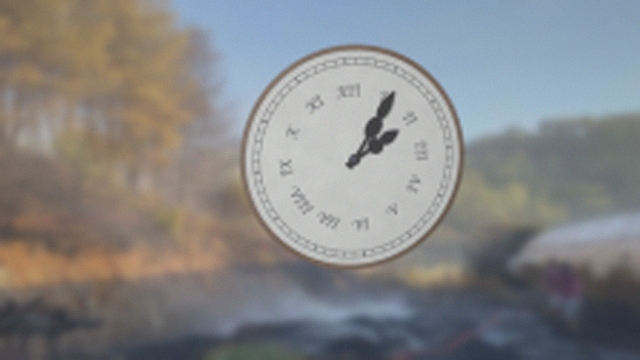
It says 2:06
